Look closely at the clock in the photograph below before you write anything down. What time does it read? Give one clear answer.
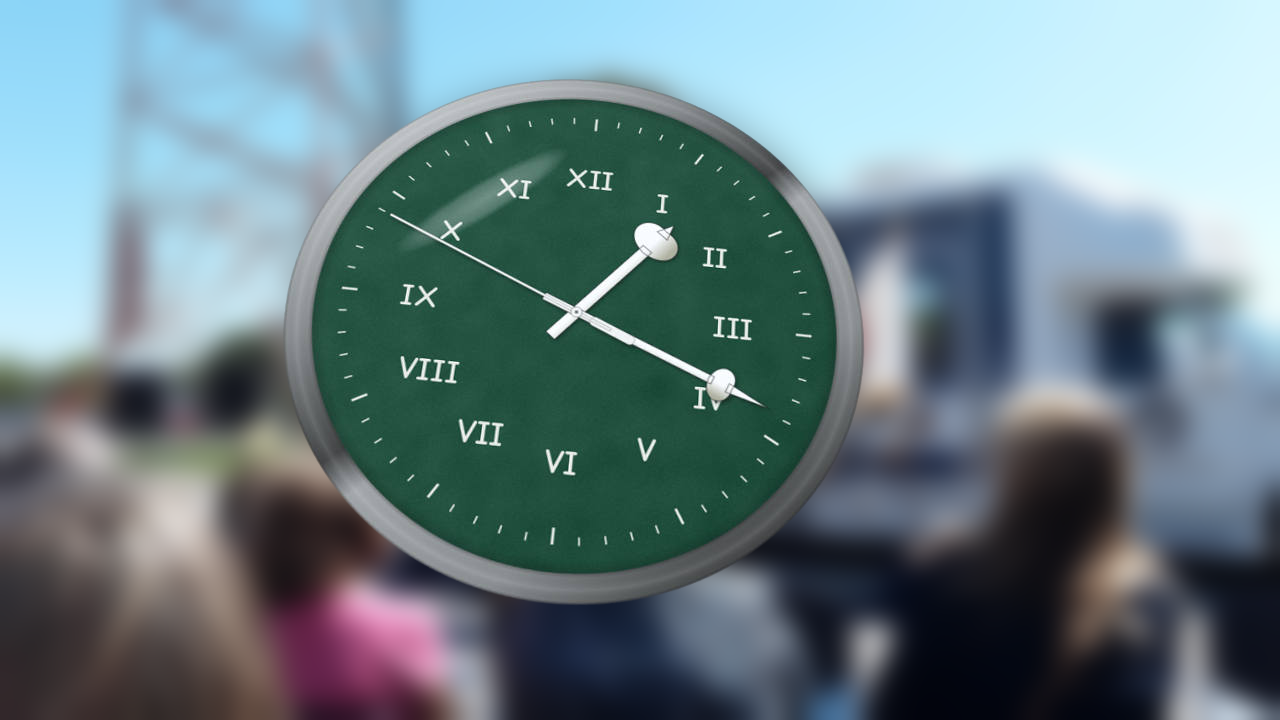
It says 1:18:49
